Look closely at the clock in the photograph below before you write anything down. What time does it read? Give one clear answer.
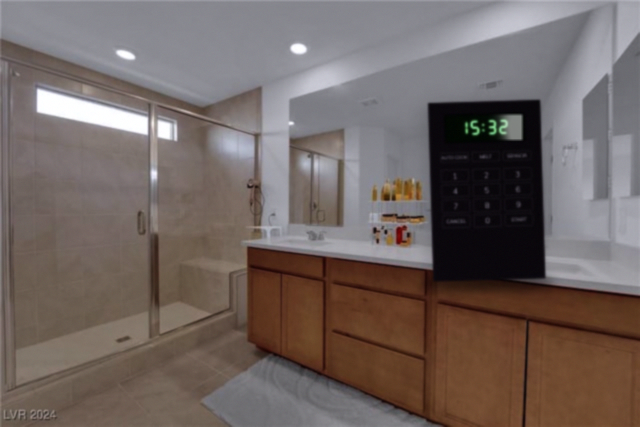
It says 15:32
